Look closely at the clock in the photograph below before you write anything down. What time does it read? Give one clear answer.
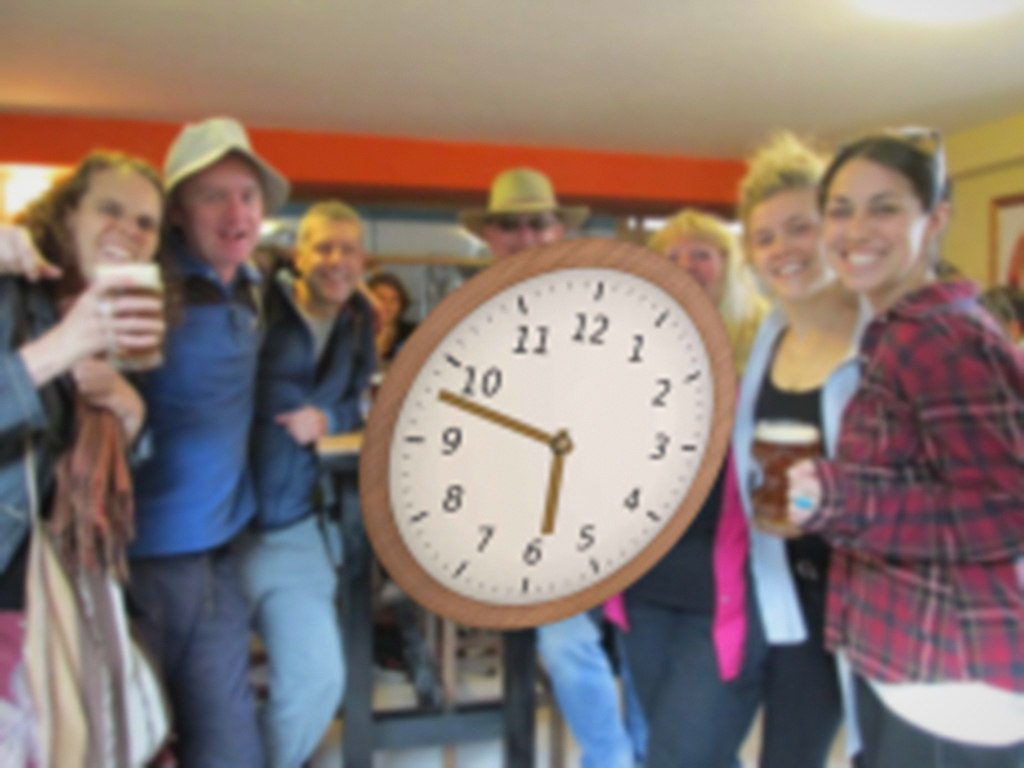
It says 5:48
